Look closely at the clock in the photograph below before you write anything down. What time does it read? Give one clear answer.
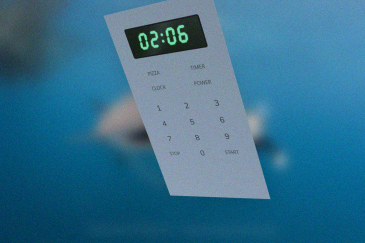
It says 2:06
